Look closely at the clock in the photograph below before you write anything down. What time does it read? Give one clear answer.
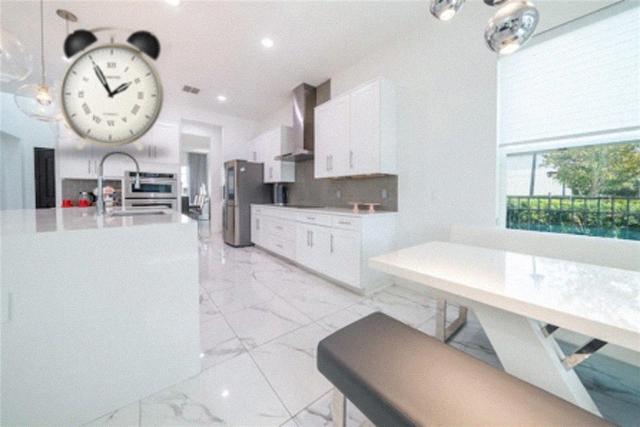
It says 1:55
